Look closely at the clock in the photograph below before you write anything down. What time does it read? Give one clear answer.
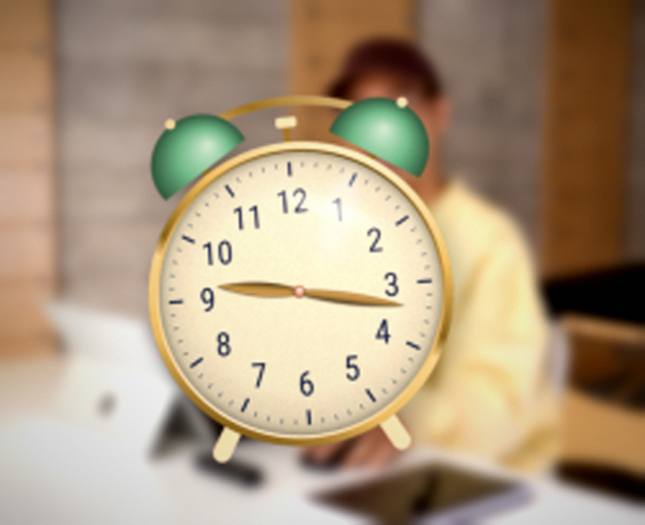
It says 9:17
